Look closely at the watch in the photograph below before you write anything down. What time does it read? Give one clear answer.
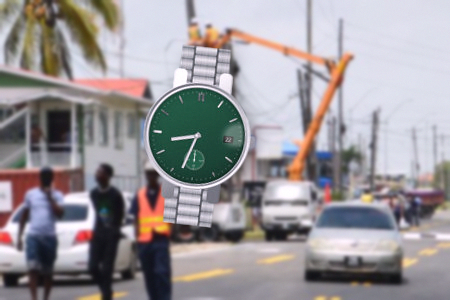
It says 8:33
